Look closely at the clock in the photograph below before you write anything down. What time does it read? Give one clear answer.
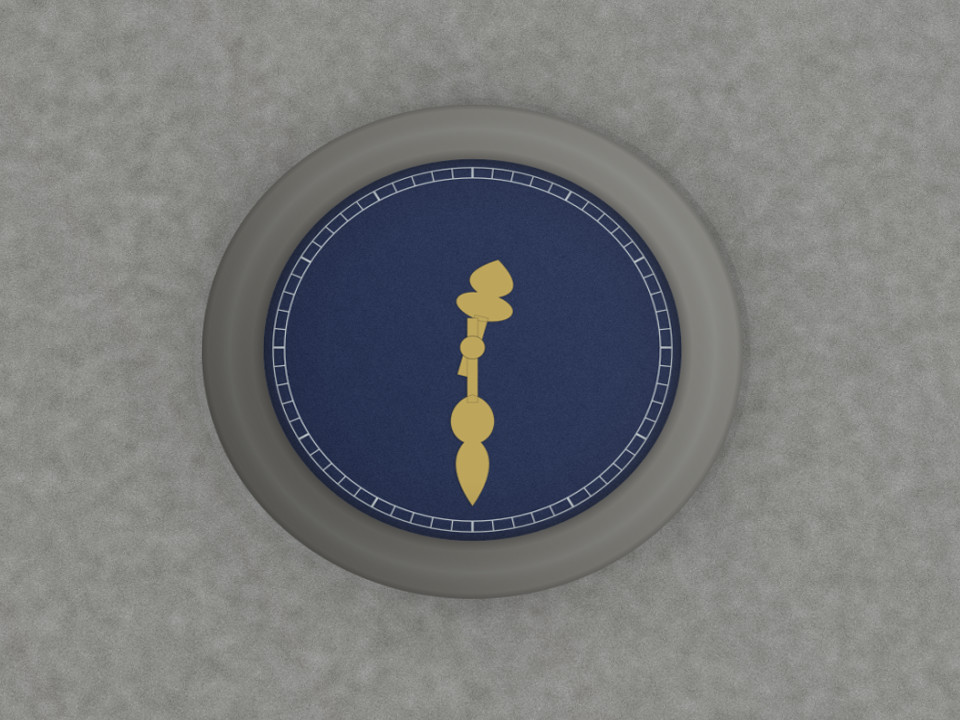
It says 12:30
